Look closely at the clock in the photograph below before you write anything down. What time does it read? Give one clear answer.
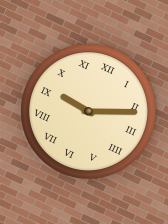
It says 9:11
